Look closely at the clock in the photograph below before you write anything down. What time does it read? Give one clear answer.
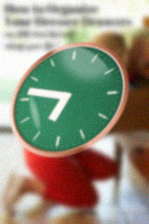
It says 6:47
